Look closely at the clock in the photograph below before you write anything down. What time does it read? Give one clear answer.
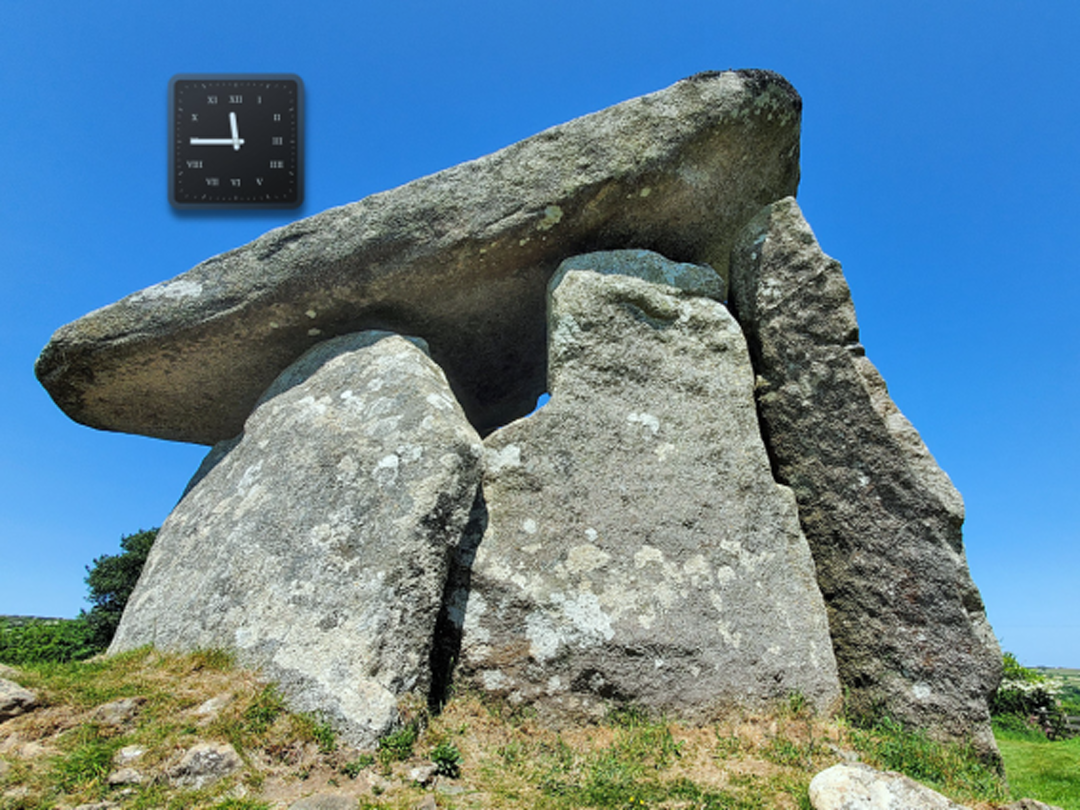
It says 11:45
